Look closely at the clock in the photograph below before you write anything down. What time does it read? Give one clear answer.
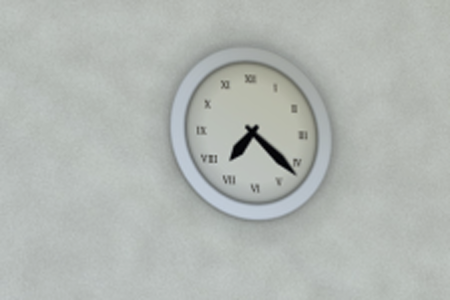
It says 7:22
